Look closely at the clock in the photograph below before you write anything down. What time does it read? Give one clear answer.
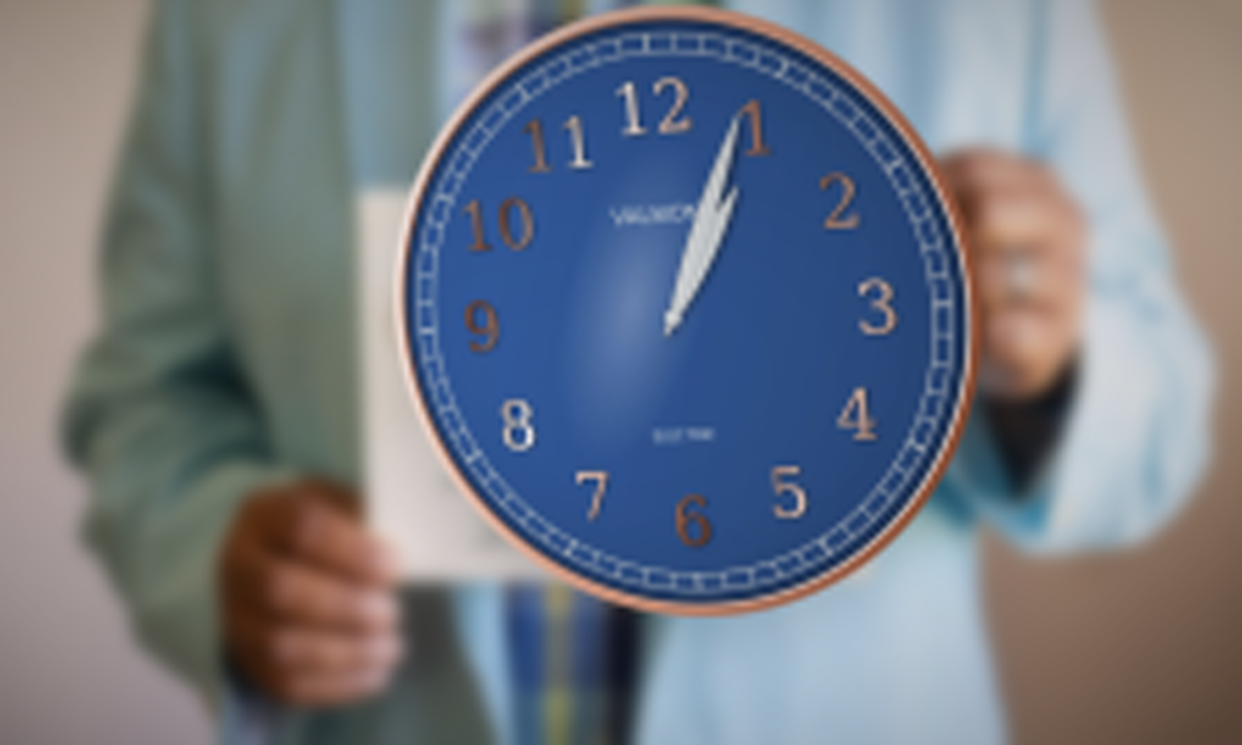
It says 1:04
